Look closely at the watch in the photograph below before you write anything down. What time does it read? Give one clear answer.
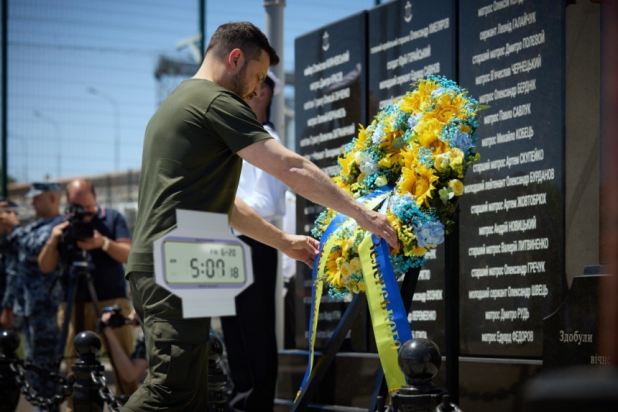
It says 5:07:18
